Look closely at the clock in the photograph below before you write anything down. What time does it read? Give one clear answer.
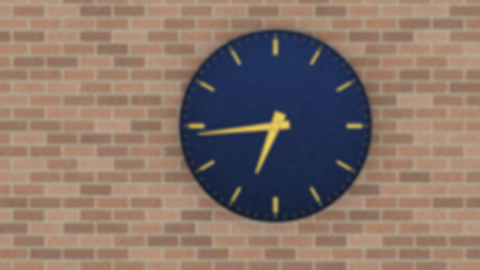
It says 6:44
